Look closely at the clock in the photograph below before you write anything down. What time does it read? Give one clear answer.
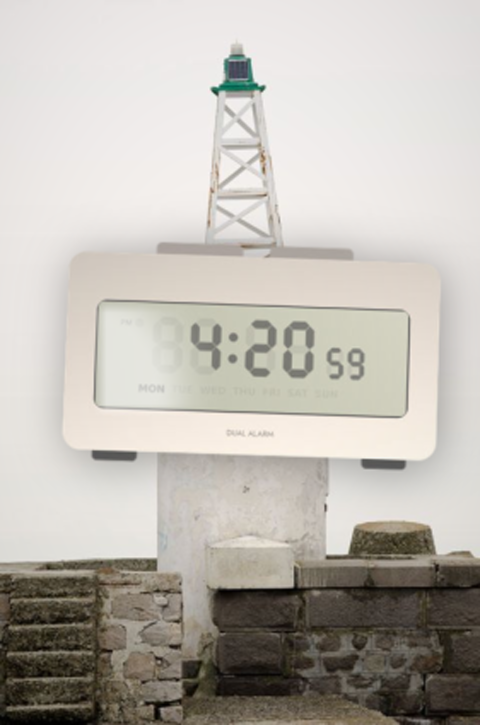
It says 4:20:59
